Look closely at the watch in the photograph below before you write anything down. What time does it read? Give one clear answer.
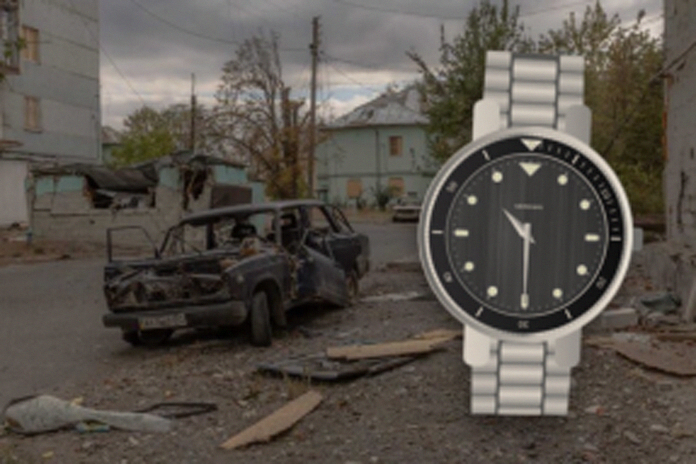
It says 10:30
